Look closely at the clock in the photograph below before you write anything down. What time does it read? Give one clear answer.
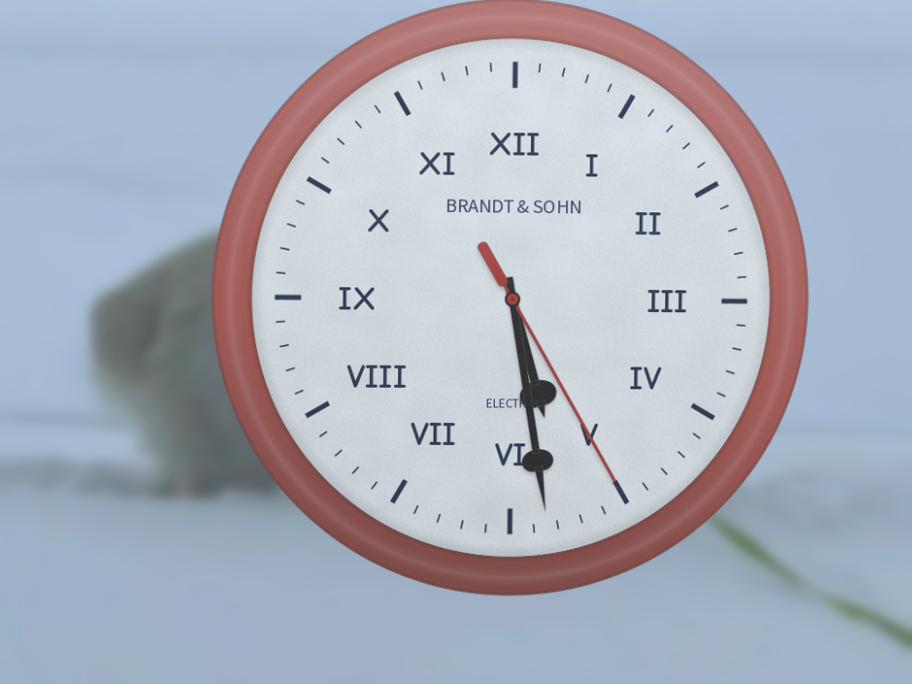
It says 5:28:25
